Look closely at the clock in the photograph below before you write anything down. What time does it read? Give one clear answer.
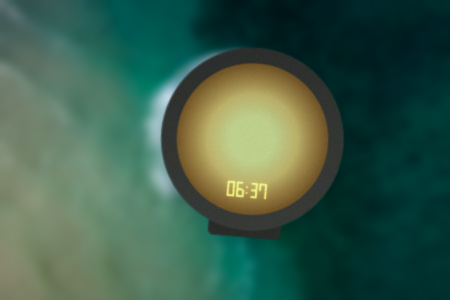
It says 6:37
